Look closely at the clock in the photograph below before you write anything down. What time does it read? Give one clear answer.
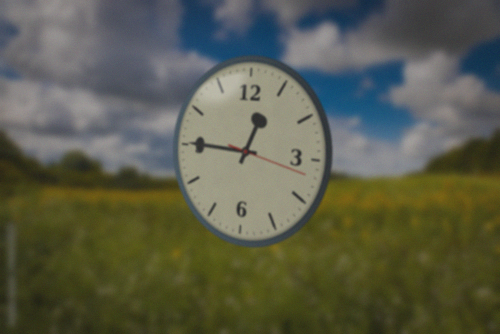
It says 12:45:17
